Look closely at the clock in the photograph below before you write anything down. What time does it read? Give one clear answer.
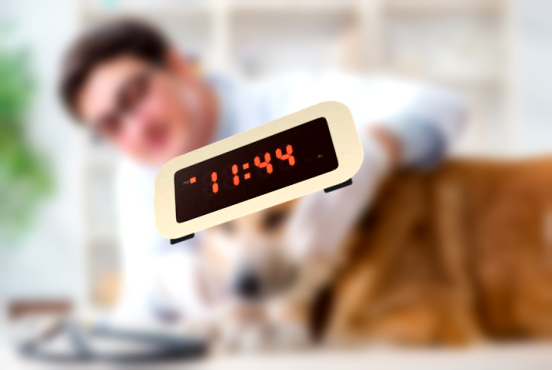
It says 11:44
